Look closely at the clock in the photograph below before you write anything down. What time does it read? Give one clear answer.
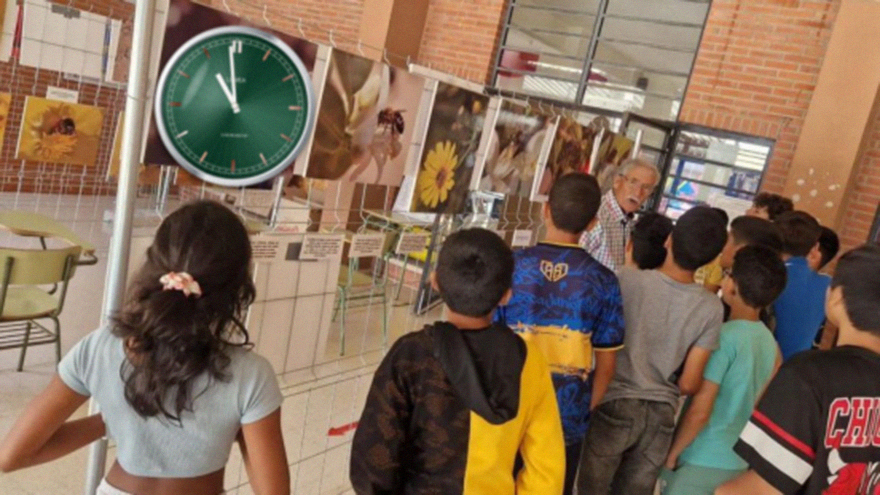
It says 10:59
